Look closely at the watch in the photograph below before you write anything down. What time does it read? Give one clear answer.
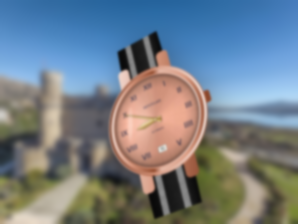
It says 8:50
